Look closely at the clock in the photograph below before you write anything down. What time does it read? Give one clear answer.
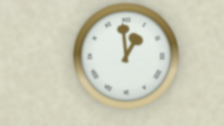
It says 12:59
